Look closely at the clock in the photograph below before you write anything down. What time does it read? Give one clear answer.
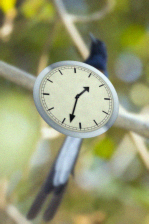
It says 1:33
